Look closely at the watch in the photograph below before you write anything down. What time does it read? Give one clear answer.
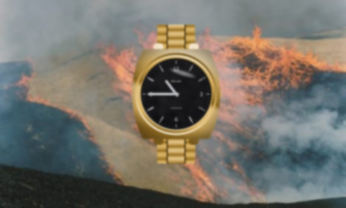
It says 10:45
